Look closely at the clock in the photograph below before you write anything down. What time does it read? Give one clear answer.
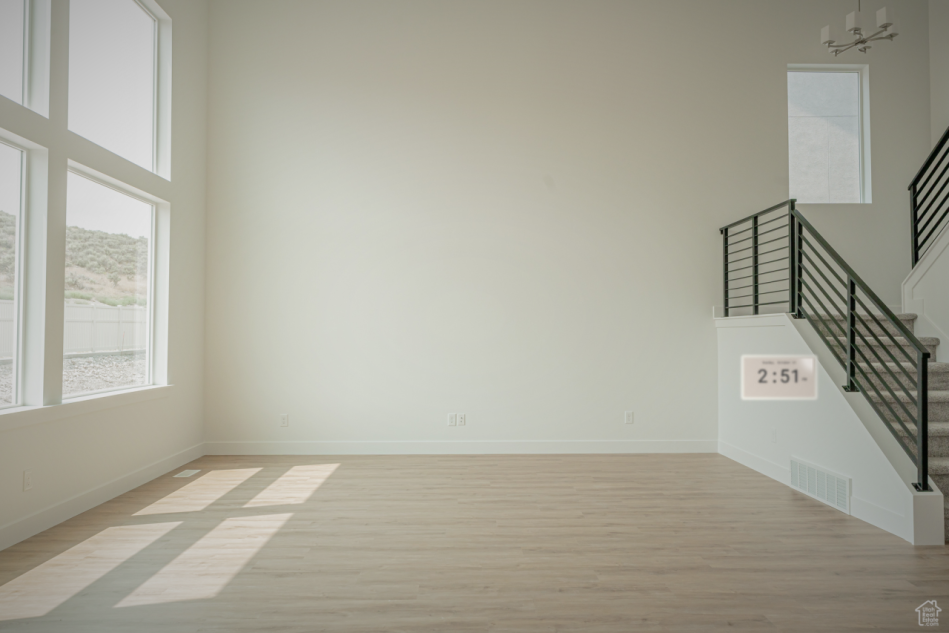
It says 2:51
